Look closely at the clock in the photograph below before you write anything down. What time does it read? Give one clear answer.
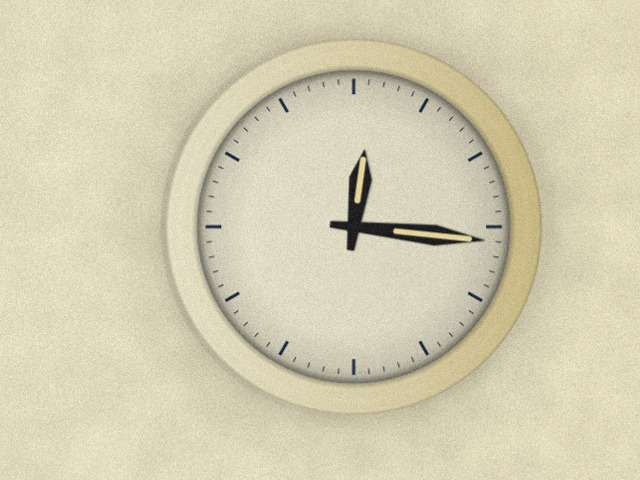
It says 12:16
